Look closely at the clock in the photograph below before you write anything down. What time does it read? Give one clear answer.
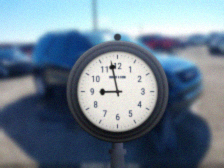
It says 8:58
